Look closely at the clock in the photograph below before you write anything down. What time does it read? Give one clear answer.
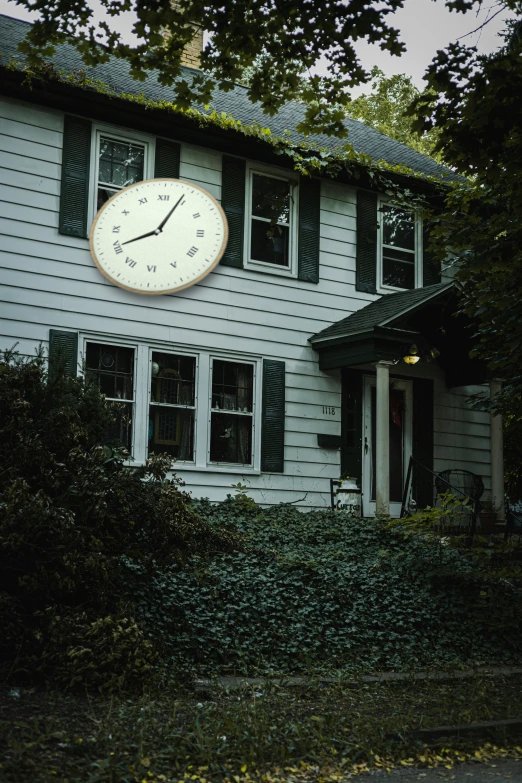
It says 8:04
